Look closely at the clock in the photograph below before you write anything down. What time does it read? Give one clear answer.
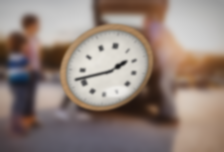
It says 1:42
